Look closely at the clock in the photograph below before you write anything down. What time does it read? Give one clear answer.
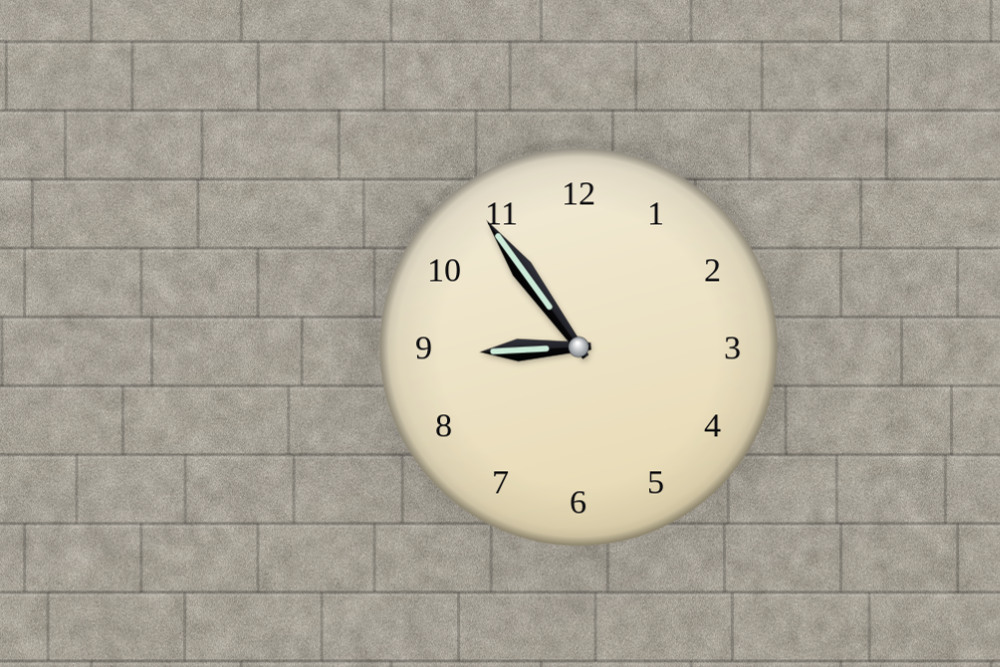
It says 8:54
